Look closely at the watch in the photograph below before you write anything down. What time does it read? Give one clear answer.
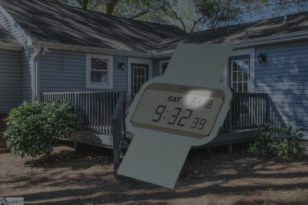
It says 9:32:39
